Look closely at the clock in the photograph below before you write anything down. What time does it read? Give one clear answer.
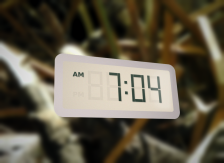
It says 7:04
